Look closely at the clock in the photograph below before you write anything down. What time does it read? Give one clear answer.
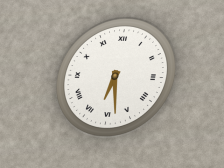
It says 6:28
